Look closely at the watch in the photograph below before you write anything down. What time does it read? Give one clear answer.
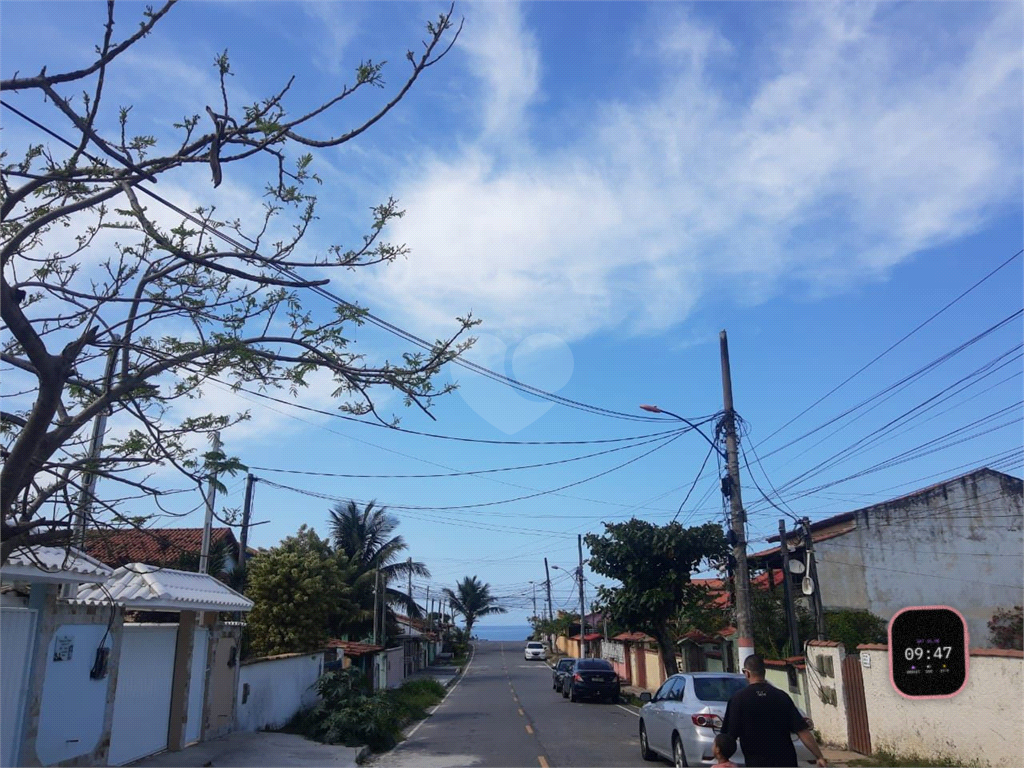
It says 9:47
